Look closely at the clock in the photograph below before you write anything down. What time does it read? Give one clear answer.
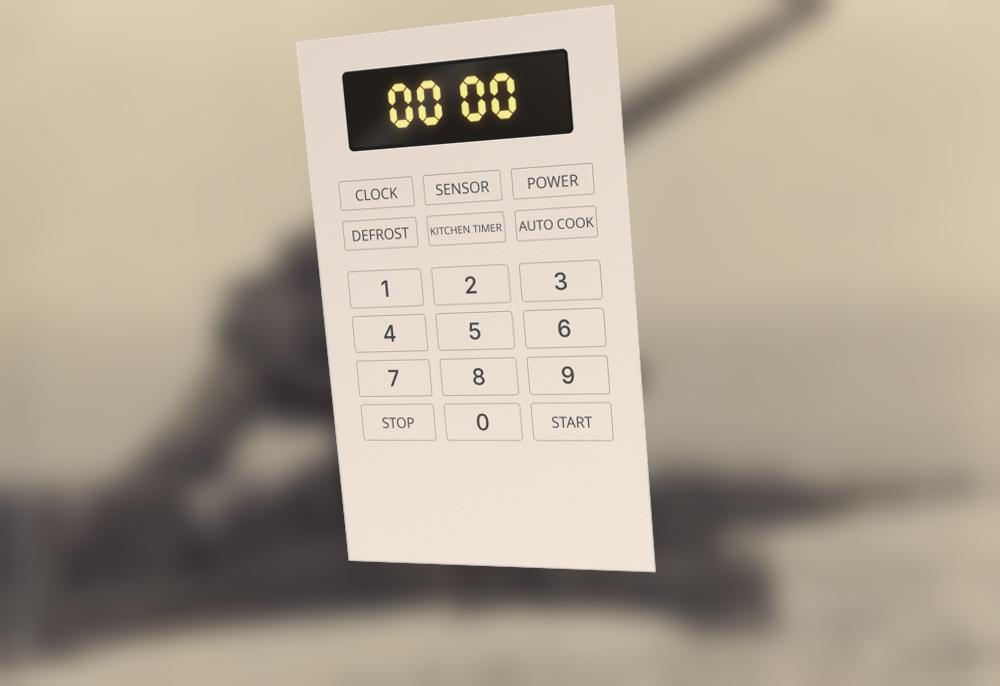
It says 0:00
